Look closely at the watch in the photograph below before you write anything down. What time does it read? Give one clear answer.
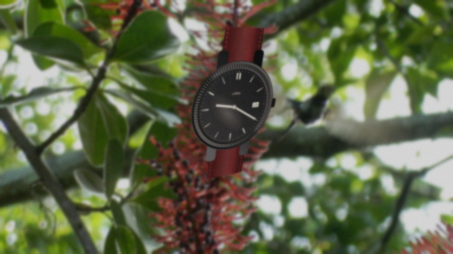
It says 9:20
